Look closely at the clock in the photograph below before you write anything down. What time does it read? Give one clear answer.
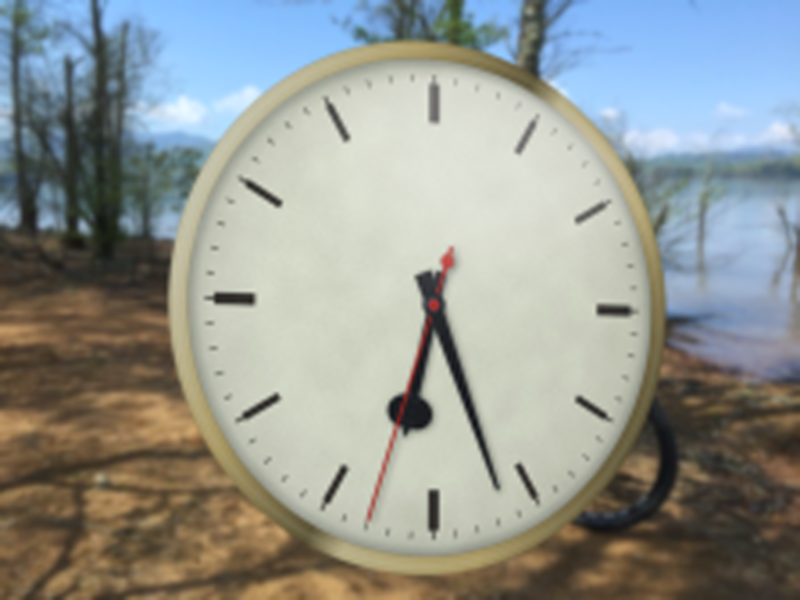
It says 6:26:33
